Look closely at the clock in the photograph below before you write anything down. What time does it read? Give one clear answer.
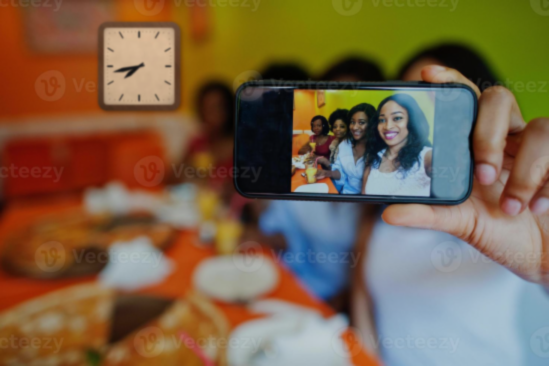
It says 7:43
